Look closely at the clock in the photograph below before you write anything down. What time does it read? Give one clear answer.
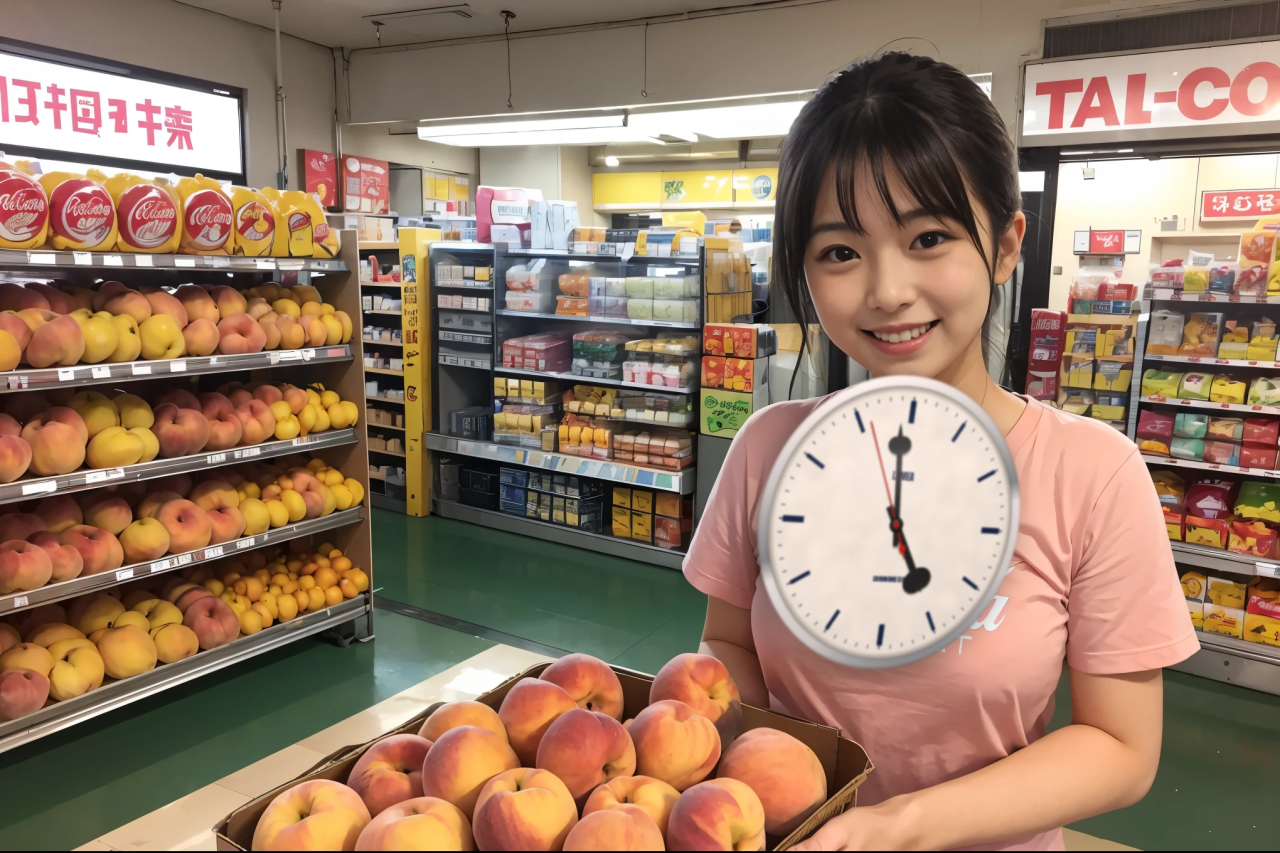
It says 4:58:56
